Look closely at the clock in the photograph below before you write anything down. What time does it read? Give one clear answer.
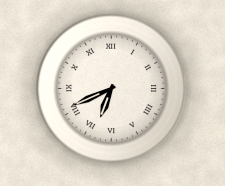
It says 6:41
